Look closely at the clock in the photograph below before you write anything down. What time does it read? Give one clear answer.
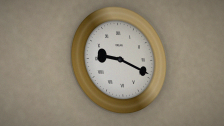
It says 9:19
